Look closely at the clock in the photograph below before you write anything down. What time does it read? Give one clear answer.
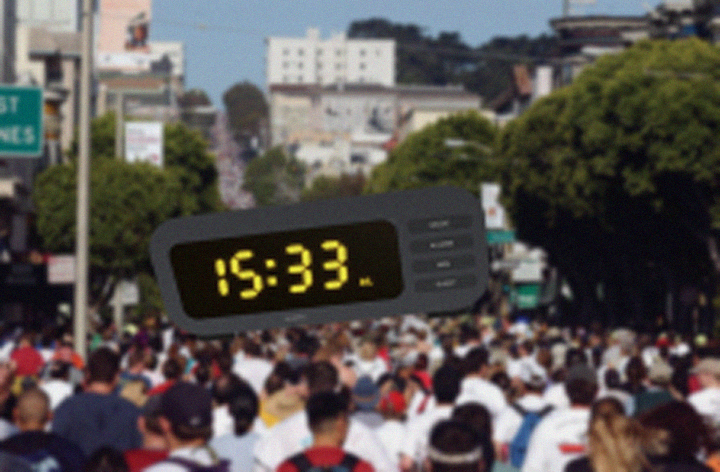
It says 15:33
